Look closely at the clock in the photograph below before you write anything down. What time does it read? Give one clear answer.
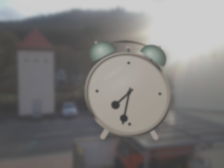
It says 7:32
